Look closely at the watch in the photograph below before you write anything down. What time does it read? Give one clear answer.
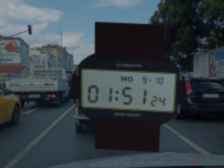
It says 1:51:24
